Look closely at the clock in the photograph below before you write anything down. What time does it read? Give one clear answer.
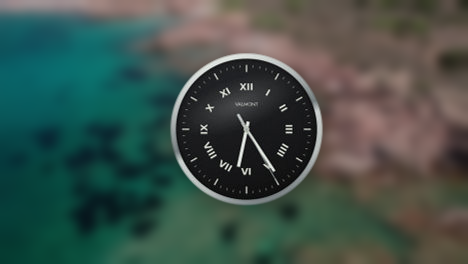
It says 6:24:25
